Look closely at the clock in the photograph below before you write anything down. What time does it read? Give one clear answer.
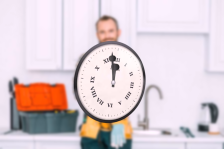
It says 11:58
